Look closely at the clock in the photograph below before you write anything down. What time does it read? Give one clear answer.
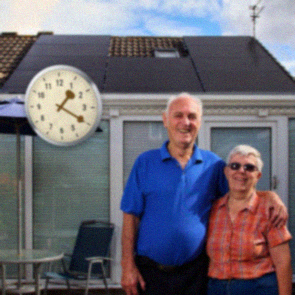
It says 1:20
